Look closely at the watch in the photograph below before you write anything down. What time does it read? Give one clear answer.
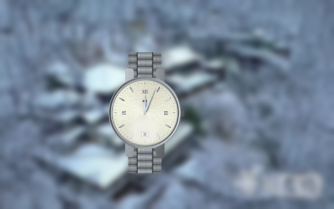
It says 12:04
